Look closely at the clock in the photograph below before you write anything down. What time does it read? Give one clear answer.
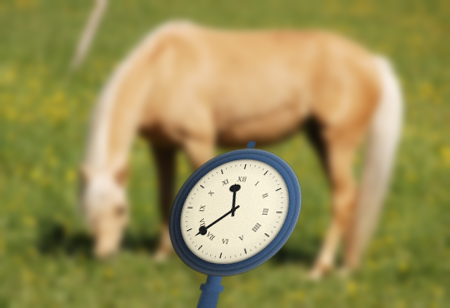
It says 11:38
